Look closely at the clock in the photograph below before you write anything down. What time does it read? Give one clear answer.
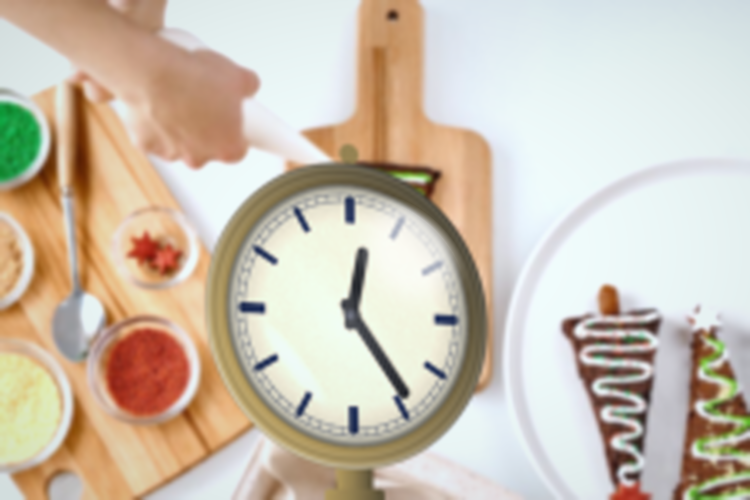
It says 12:24
